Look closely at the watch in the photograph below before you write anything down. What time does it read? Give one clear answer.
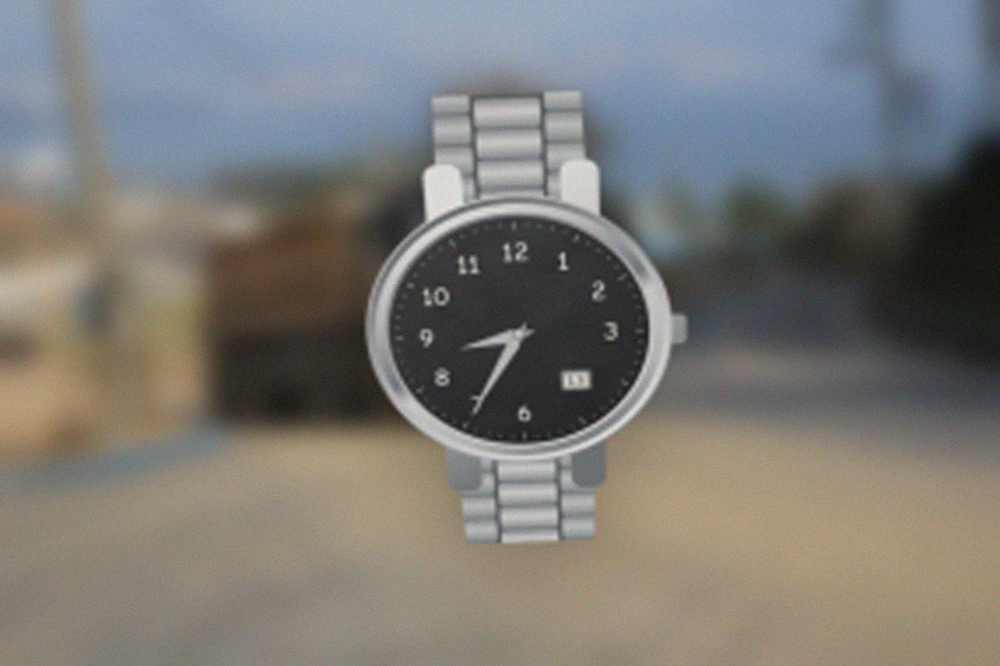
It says 8:35
